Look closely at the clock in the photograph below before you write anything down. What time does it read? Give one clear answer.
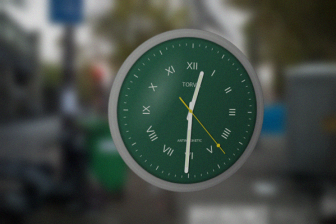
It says 12:30:23
